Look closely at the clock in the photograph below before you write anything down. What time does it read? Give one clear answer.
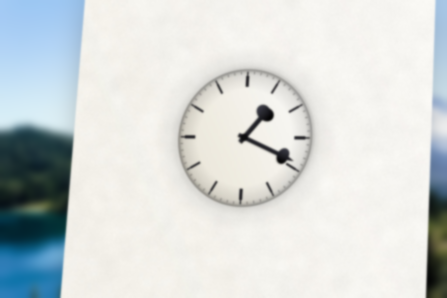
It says 1:19
